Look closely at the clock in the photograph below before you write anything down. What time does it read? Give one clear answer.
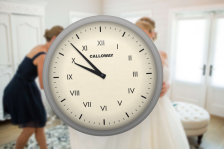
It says 9:53
